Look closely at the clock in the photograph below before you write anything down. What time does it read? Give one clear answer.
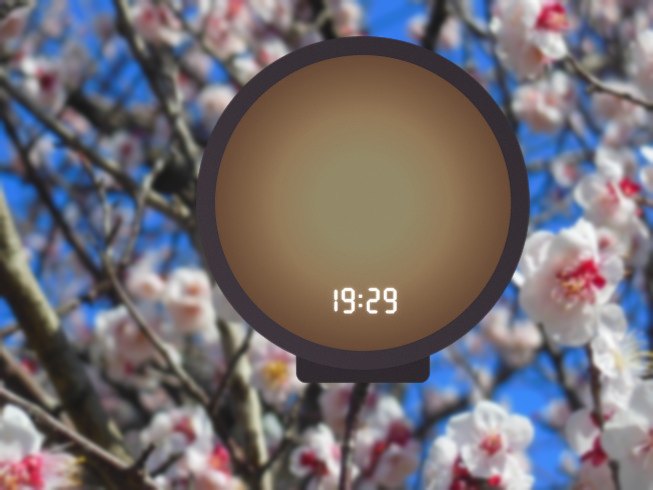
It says 19:29
